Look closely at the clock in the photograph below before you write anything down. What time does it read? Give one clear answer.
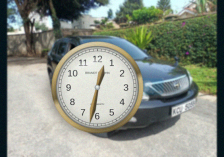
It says 12:32
